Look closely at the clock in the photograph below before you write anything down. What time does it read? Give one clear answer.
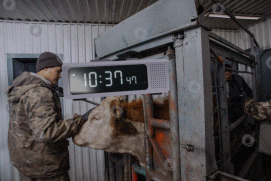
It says 10:37:47
